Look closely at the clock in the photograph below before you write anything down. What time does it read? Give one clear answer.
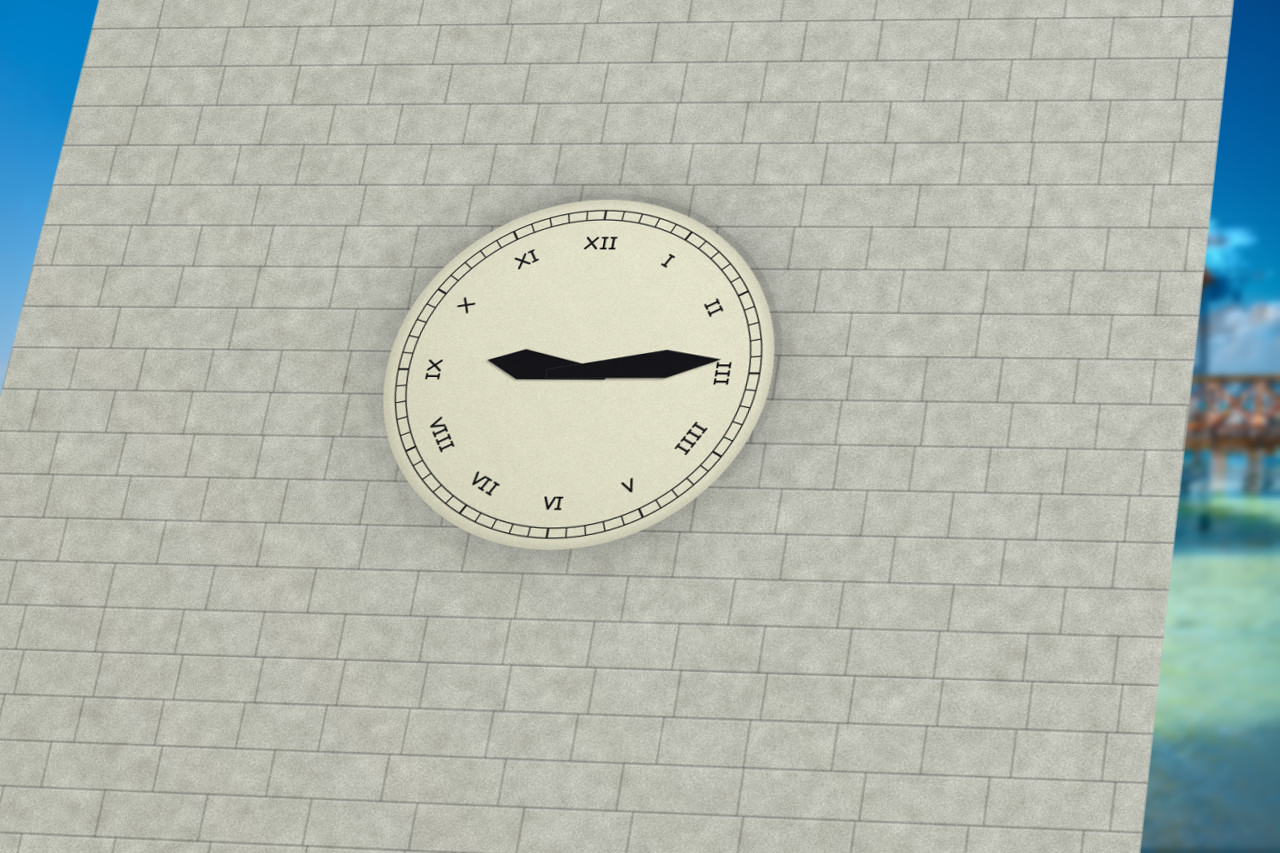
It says 9:14
